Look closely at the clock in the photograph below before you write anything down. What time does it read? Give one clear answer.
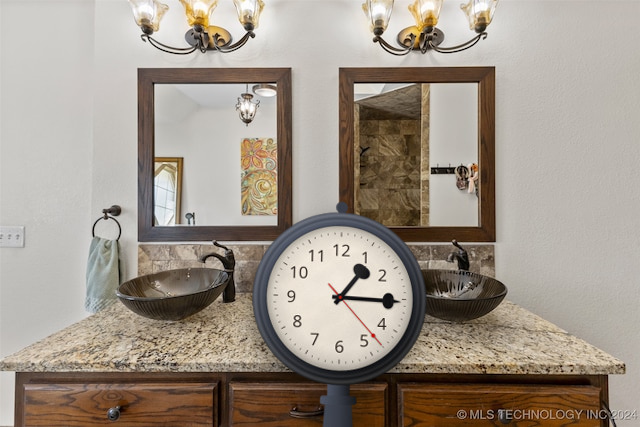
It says 1:15:23
